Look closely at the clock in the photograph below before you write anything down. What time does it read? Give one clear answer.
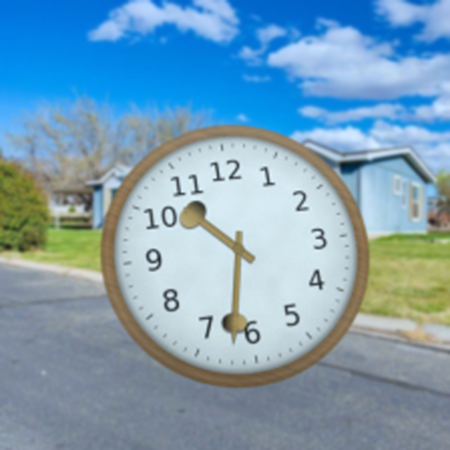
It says 10:32
